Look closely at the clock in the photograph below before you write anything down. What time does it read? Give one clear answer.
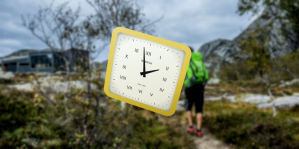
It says 1:58
